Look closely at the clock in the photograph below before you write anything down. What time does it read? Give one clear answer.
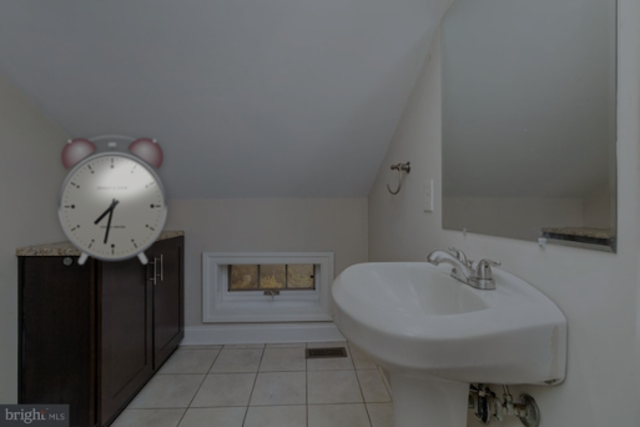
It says 7:32
